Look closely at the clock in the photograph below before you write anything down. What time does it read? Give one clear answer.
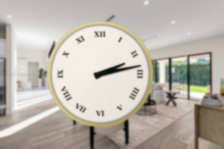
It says 2:13
